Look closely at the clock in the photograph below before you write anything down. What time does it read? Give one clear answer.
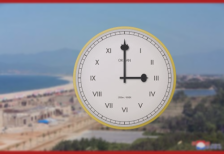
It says 3:00
